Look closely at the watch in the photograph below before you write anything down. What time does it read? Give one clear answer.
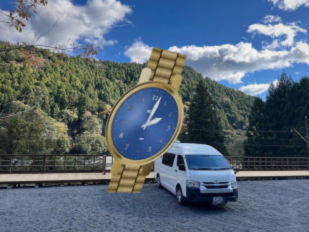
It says 2:02
